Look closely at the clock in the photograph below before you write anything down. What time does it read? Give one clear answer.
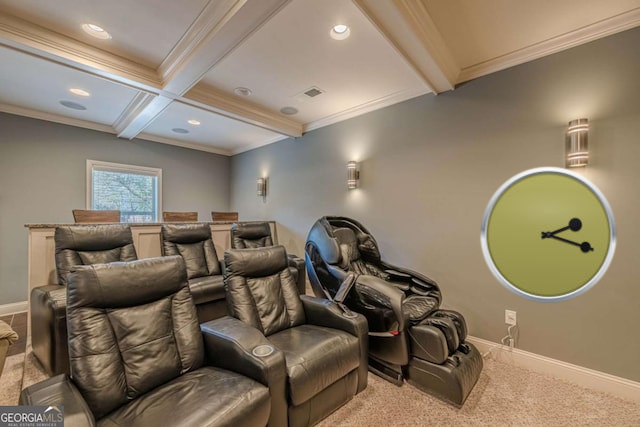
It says 2:18
